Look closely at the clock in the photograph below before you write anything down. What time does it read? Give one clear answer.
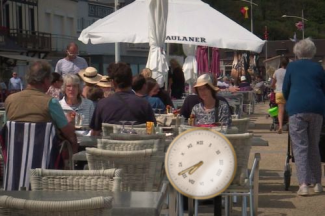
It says 7:41
